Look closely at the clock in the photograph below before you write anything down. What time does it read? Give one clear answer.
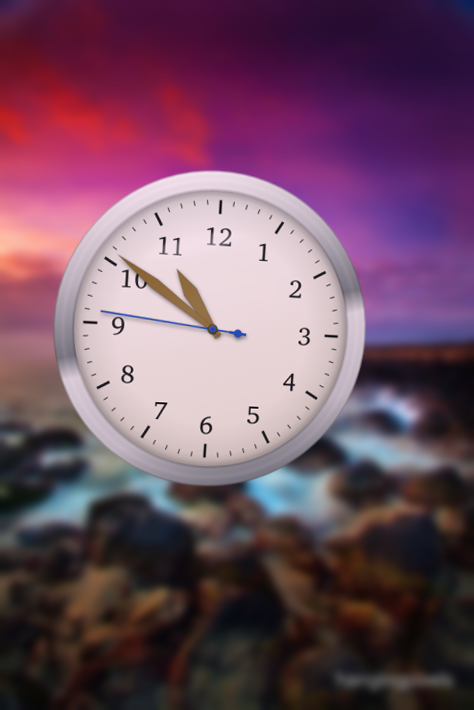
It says 10:50:46
